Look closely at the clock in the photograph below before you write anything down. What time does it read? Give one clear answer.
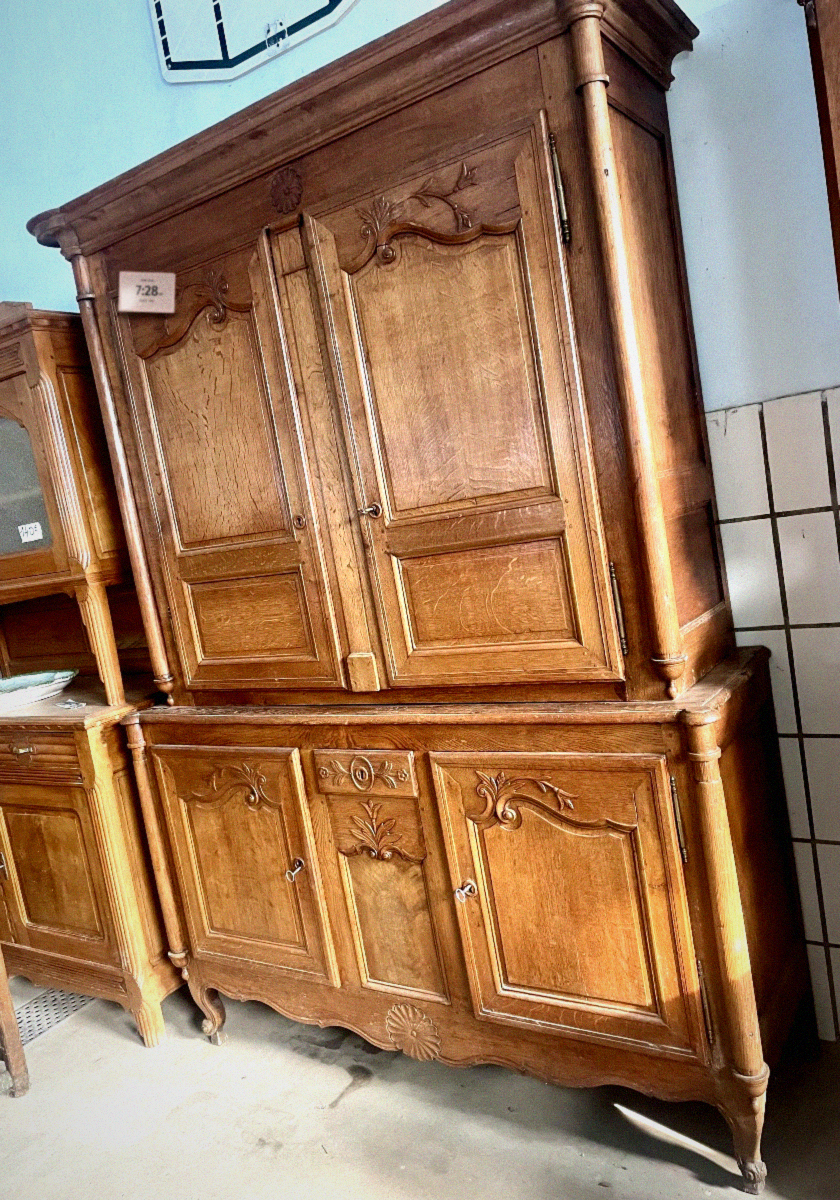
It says 7:28
